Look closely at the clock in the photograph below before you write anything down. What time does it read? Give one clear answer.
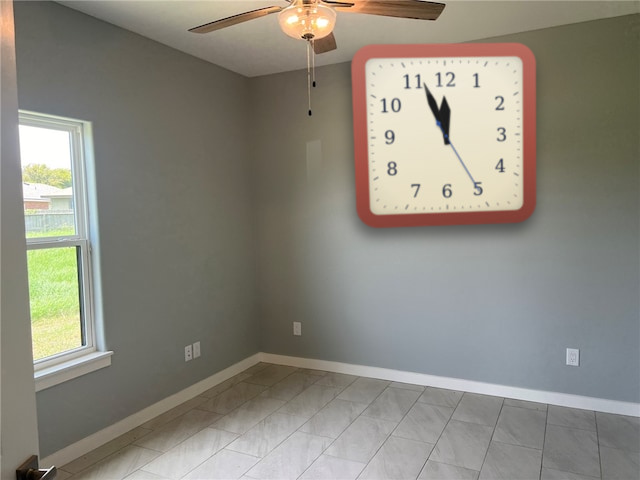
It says 11:56:25
